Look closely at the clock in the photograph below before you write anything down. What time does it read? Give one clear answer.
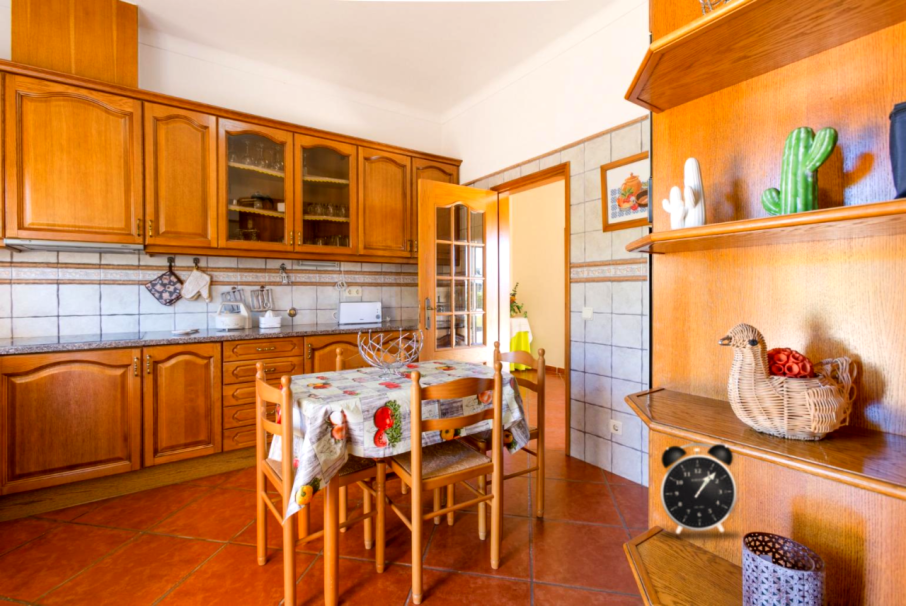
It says 1:07
